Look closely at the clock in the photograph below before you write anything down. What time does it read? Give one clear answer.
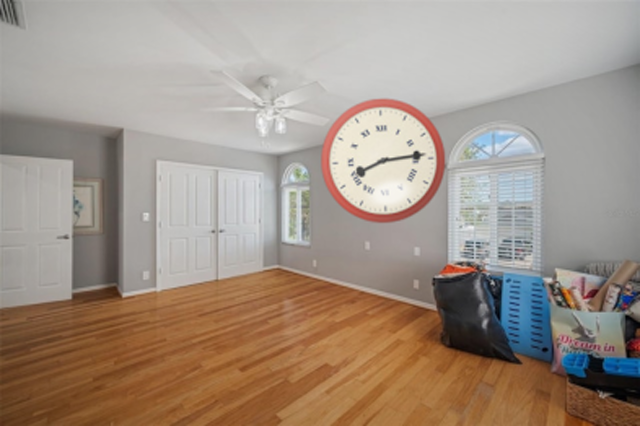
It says 8:14
